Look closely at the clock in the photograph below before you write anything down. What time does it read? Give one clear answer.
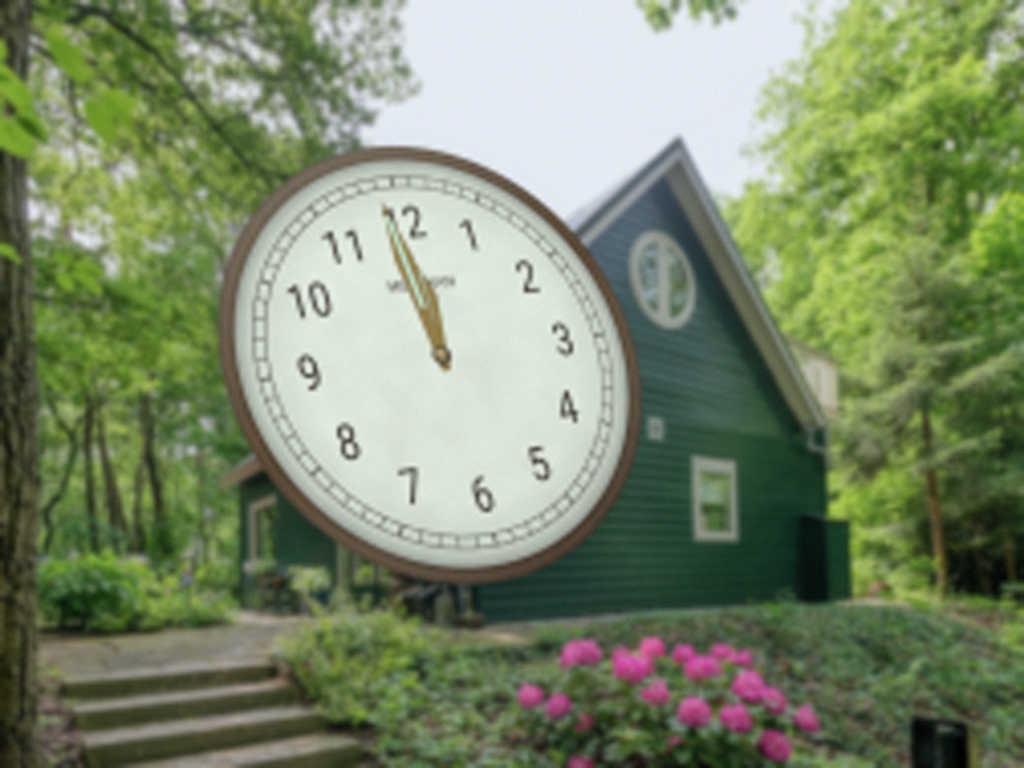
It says 11:59
